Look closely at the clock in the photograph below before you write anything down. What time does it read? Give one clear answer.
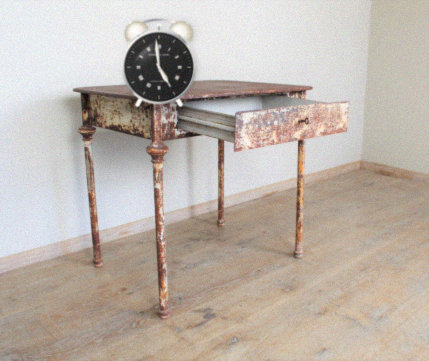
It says 4:59
